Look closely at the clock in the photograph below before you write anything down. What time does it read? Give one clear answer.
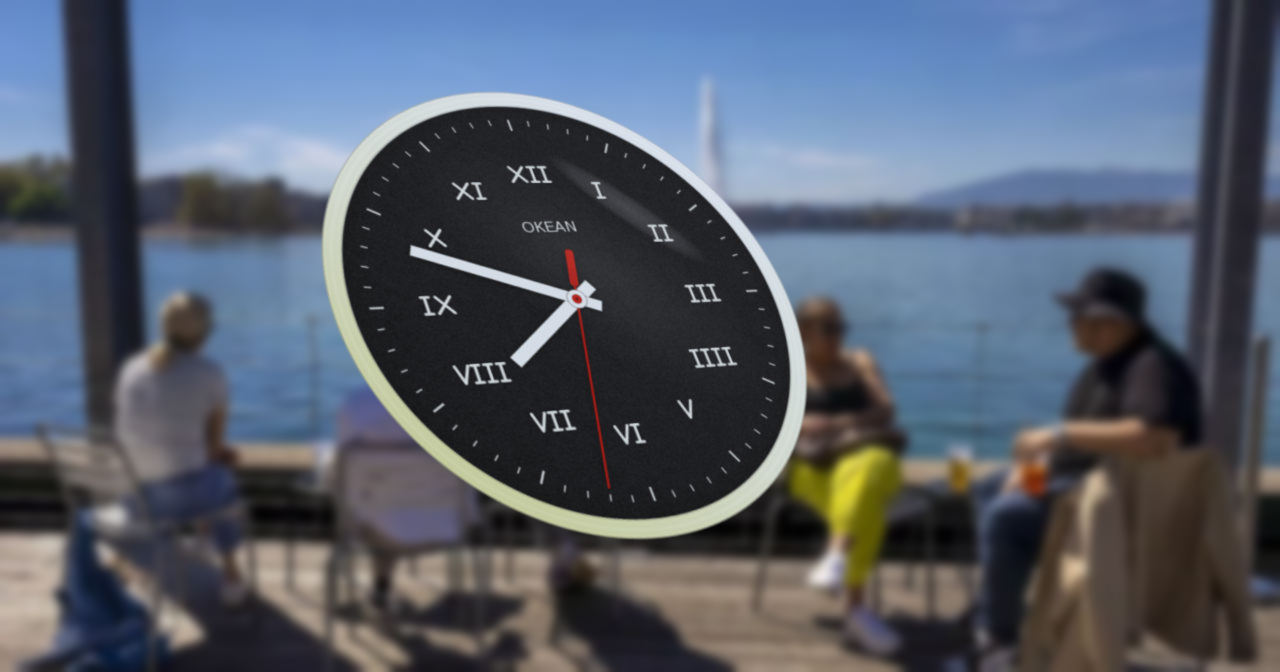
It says 7:48:32
